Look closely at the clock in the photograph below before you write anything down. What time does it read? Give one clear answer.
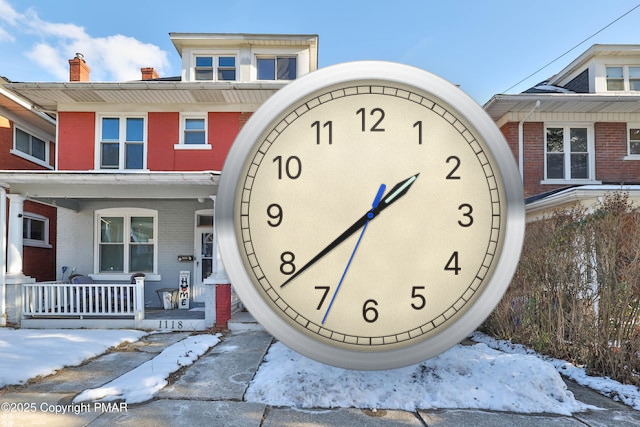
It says 1:38:34
